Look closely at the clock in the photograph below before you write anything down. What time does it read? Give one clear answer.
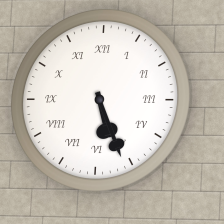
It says 5:26
